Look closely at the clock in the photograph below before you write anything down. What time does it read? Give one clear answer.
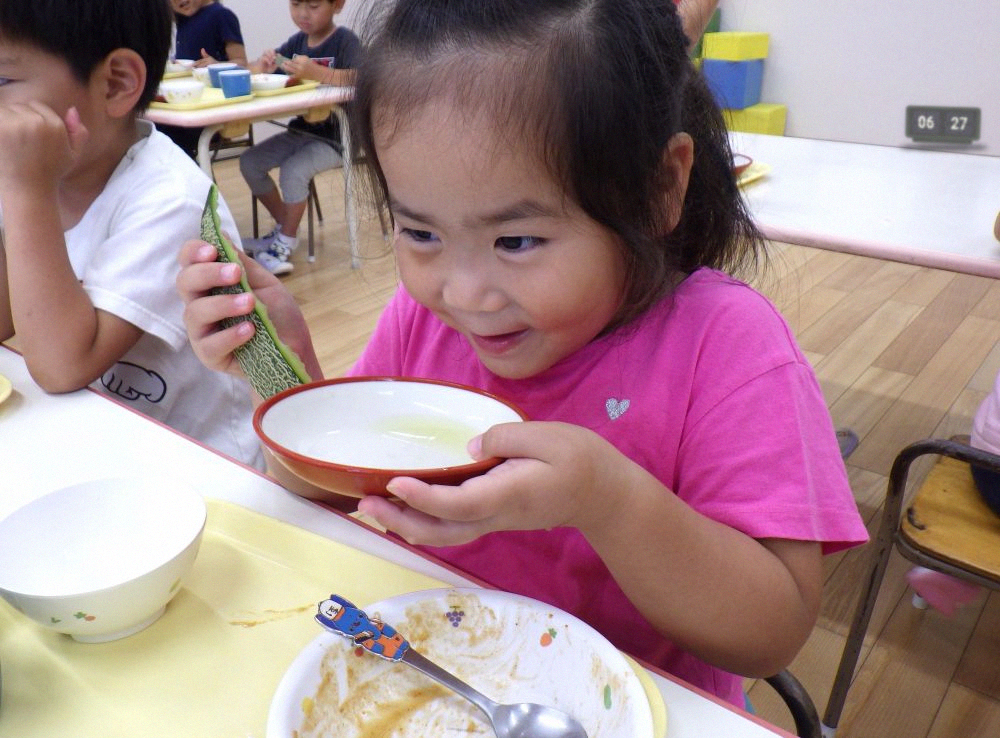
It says 6:27
